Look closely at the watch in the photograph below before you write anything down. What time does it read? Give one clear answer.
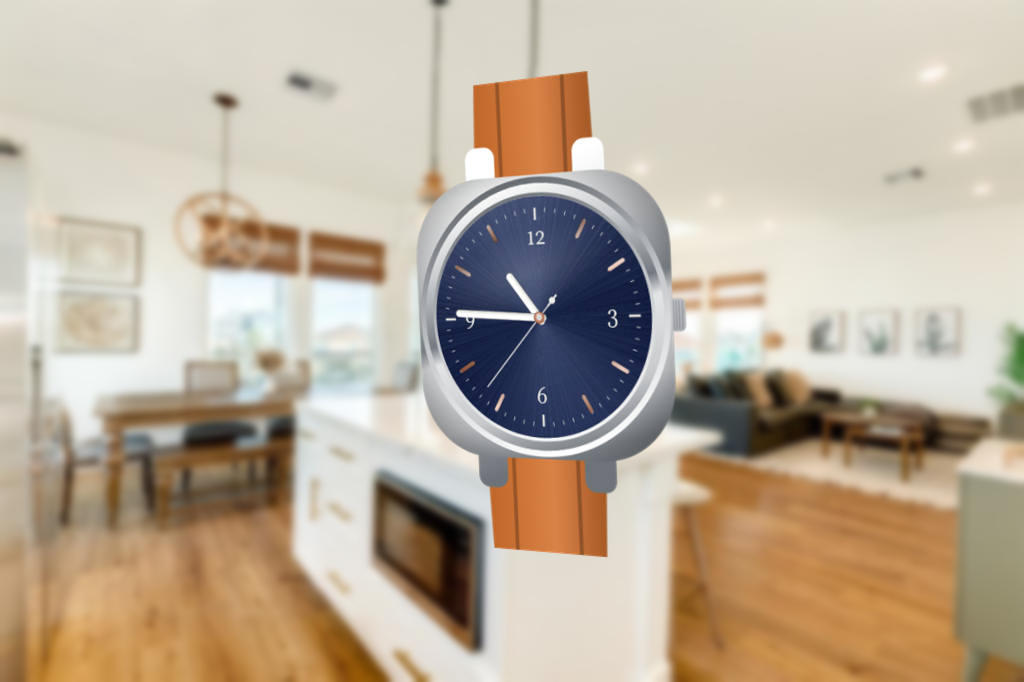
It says 10:45:37
